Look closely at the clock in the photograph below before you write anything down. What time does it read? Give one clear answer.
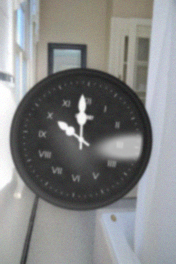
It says 9:59
